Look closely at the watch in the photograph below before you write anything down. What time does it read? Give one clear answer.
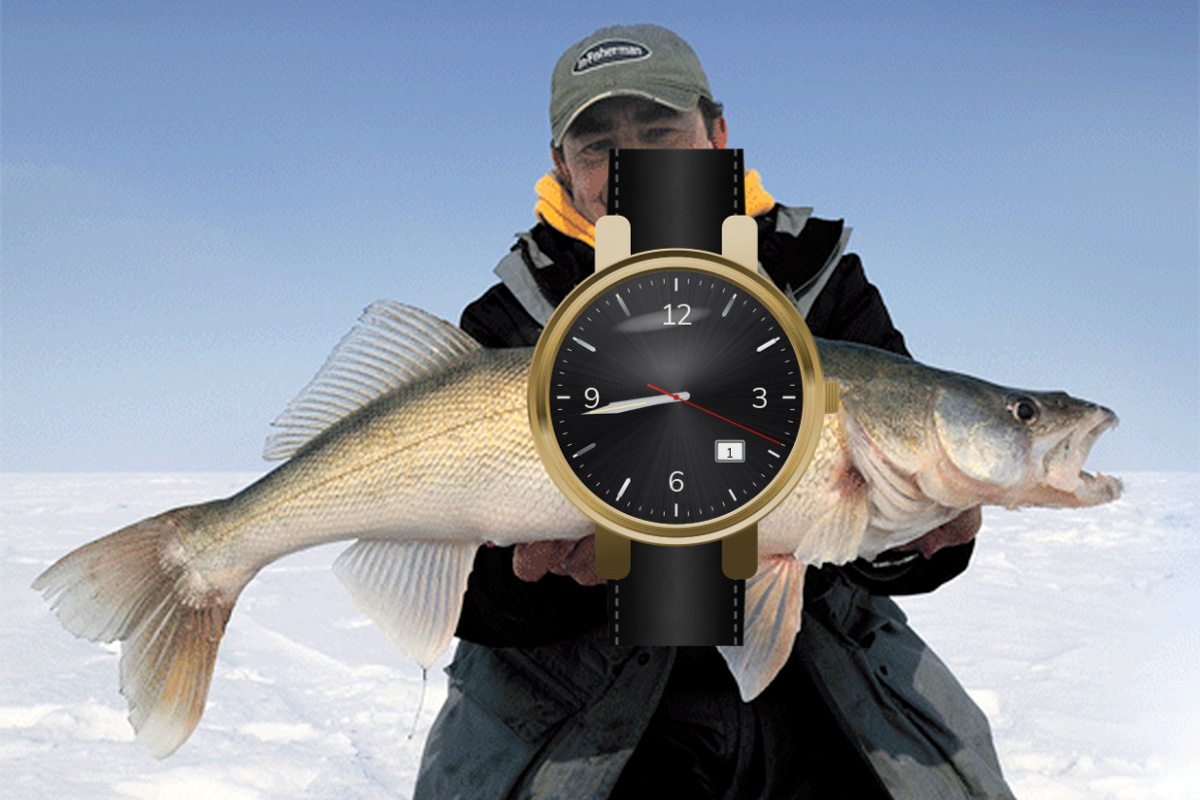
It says 8:43:19
